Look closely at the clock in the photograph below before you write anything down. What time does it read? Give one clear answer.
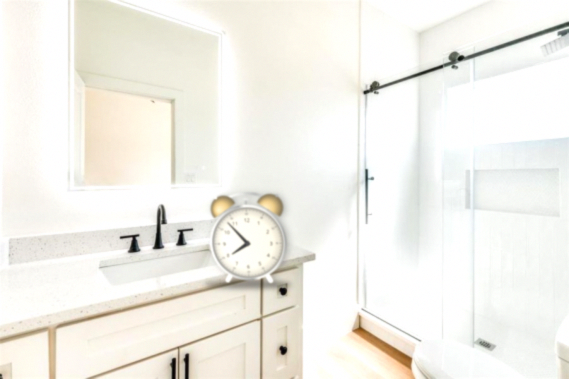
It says 7:53
